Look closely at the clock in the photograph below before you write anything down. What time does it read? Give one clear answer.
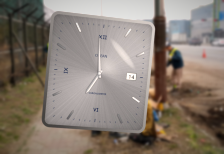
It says 6:59
